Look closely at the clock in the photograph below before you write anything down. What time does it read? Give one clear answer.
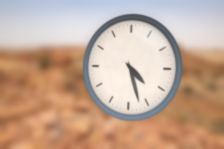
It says 4:27
